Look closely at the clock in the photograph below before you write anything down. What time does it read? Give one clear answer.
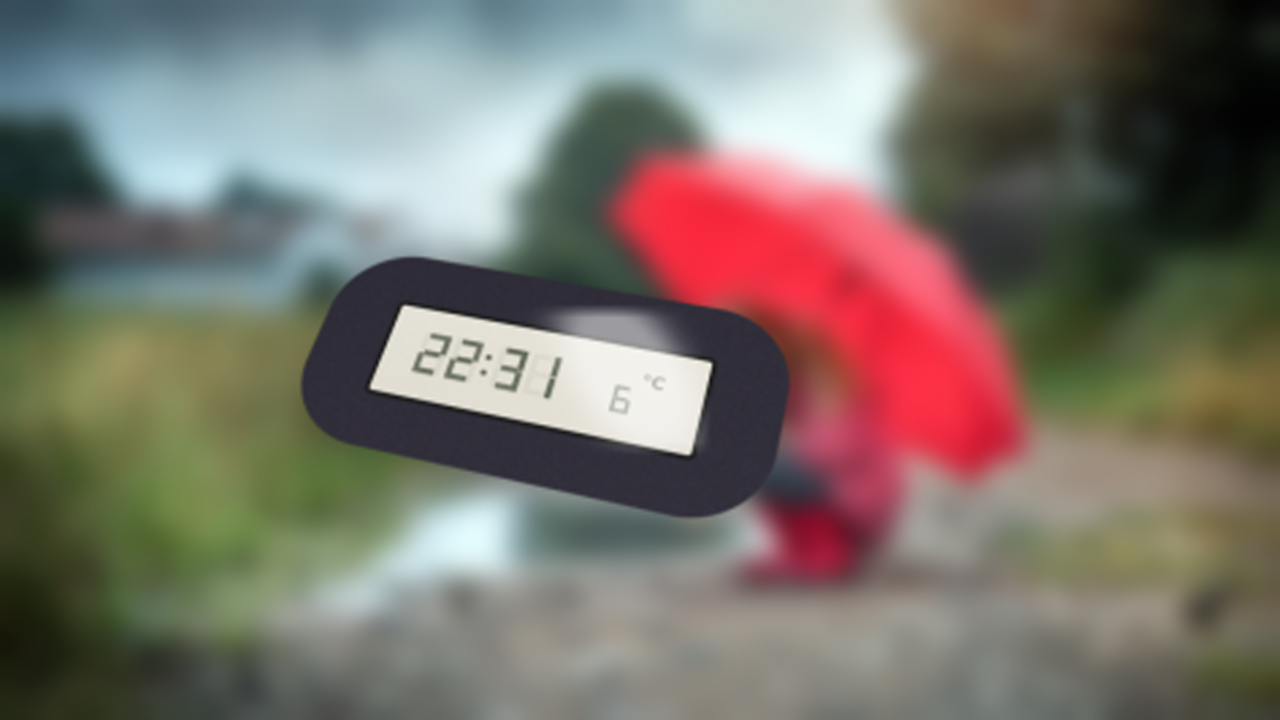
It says 22:31
